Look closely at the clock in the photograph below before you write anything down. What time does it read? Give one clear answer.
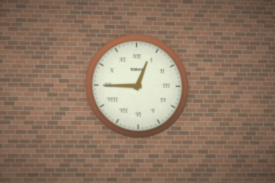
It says 12:45
